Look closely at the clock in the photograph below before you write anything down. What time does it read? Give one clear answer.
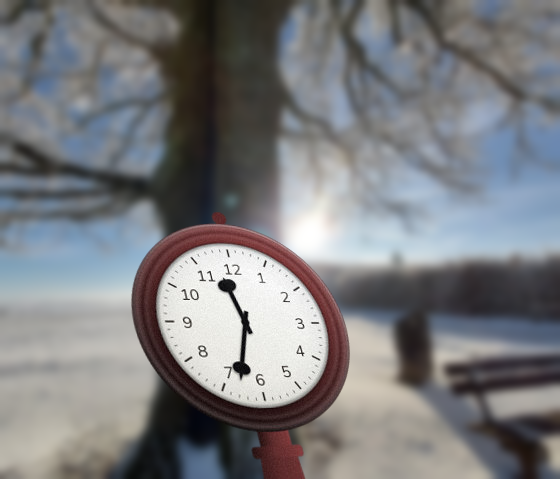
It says 11:33
